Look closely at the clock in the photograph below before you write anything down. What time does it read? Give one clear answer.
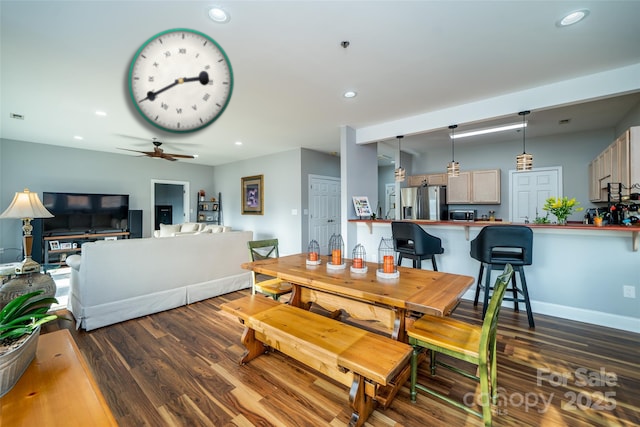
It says 2:40
